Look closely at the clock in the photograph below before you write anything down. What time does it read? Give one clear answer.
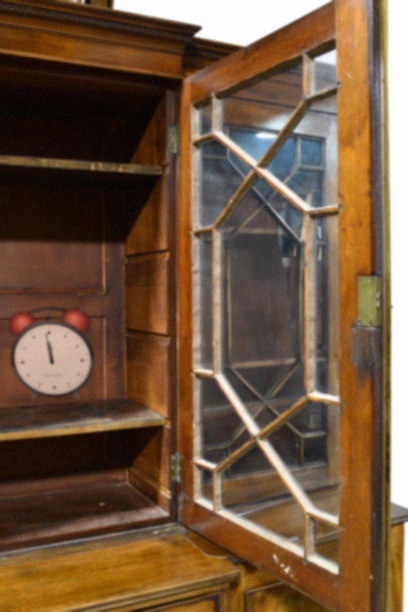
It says 11:59
